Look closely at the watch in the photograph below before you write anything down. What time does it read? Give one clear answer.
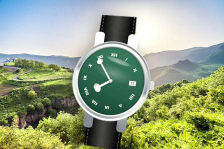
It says 7:54
